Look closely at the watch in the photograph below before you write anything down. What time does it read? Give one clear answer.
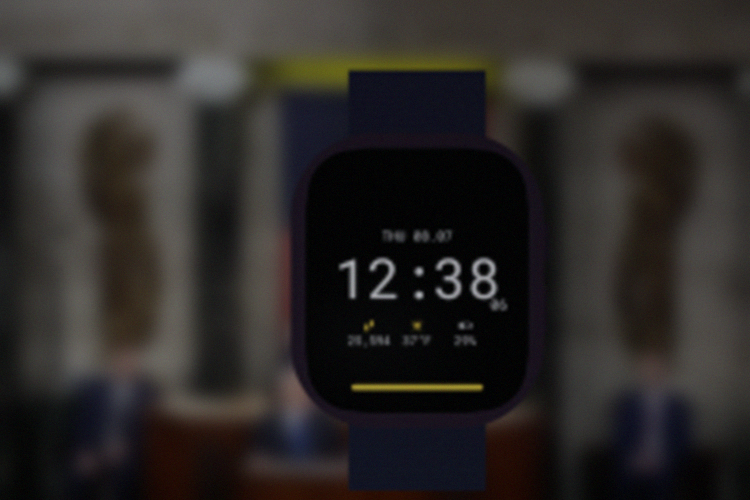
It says 12:38
